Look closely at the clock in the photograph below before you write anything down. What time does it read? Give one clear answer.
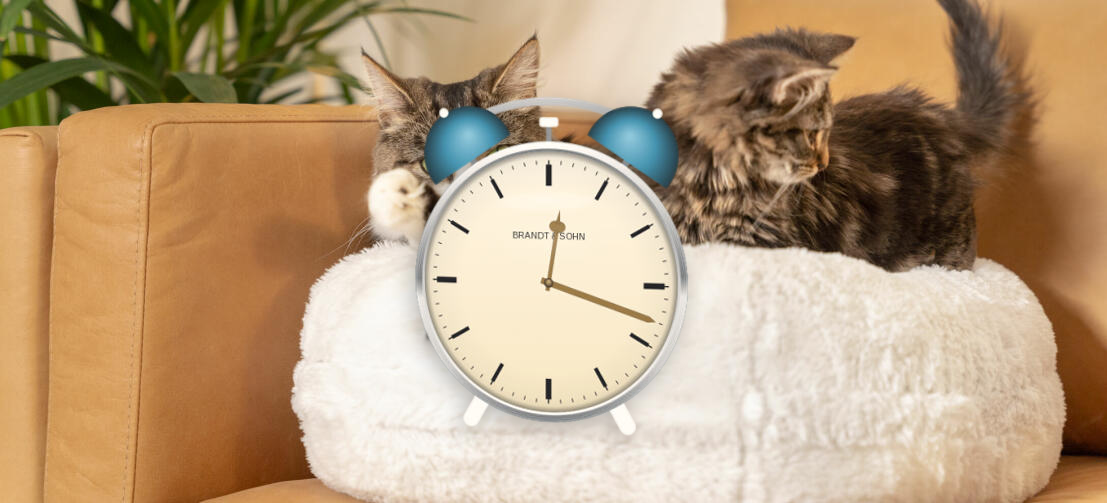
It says 12:18
